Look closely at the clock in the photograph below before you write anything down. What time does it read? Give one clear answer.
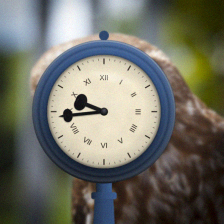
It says 9:44
